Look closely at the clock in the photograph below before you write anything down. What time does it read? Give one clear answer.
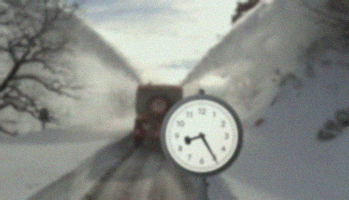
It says 8:25
